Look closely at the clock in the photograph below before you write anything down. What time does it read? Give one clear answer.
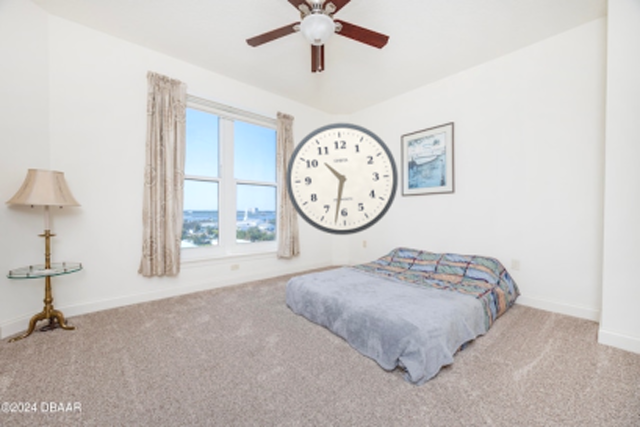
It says 10:32
